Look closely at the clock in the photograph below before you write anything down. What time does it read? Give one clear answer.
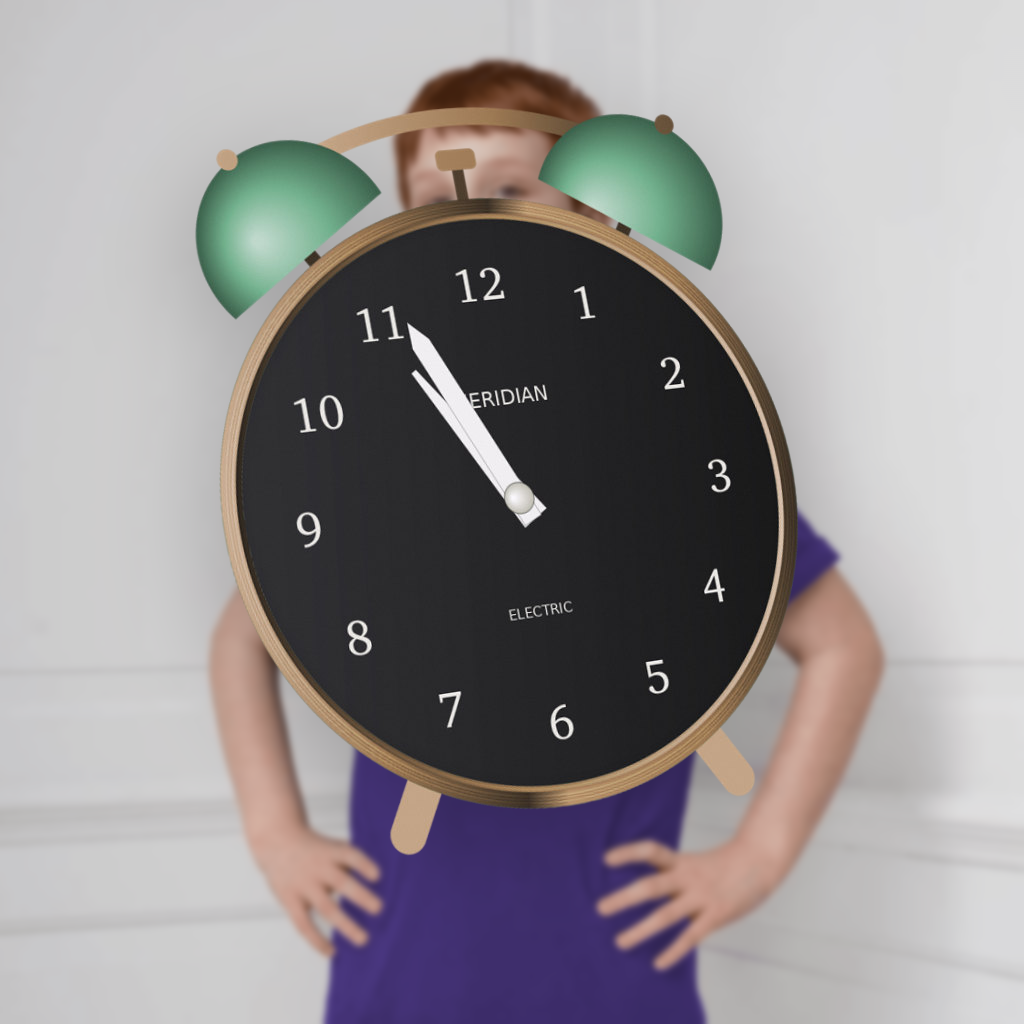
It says 10:56
